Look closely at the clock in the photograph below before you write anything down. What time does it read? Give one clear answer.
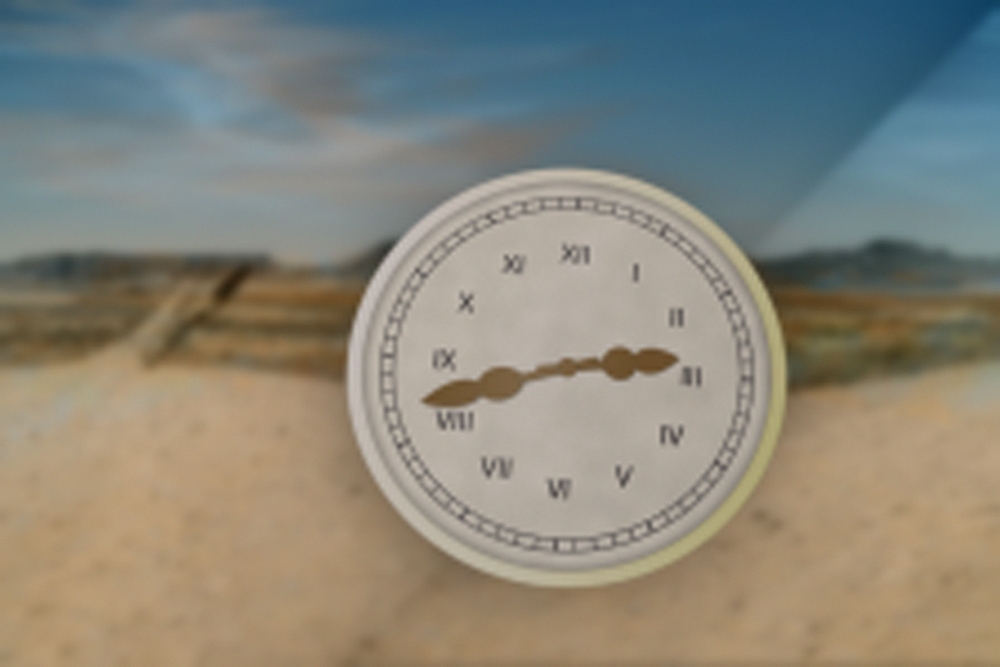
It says 2:42
